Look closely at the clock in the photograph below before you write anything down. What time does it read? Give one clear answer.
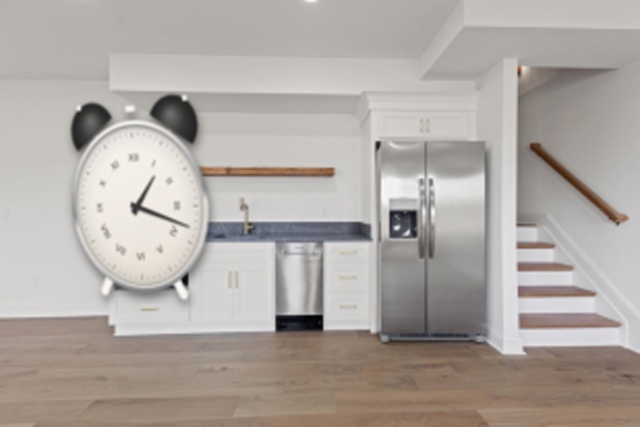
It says 1:18
